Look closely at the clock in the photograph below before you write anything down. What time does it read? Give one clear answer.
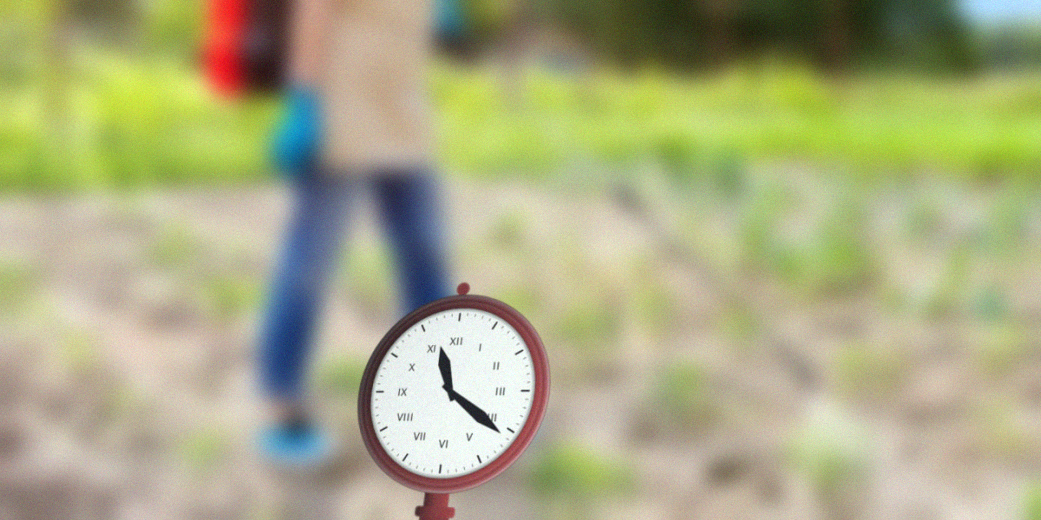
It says 11:21
